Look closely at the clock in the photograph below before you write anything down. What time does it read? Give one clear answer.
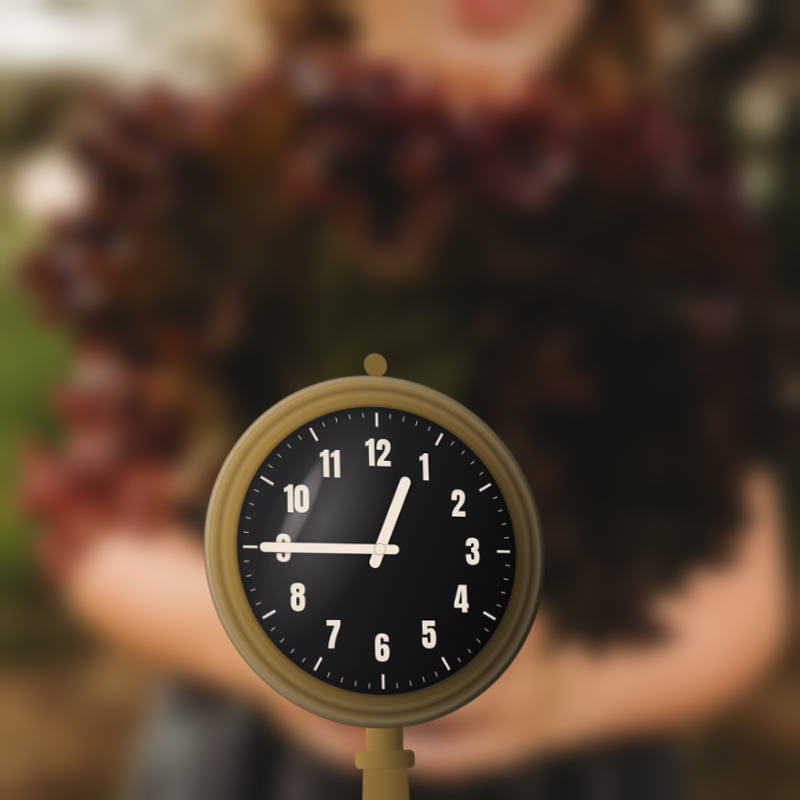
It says 12:45
